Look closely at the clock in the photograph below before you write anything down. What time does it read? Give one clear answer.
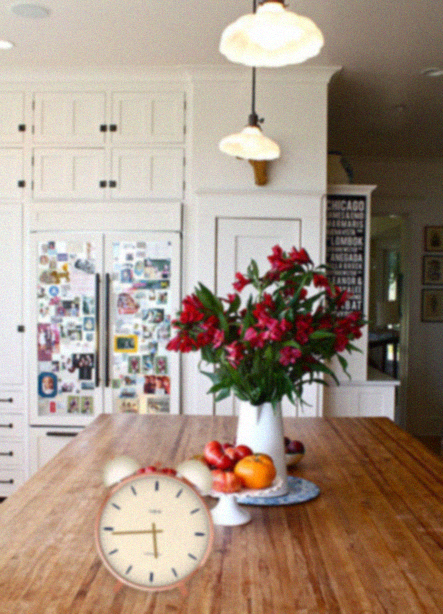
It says 5:44
